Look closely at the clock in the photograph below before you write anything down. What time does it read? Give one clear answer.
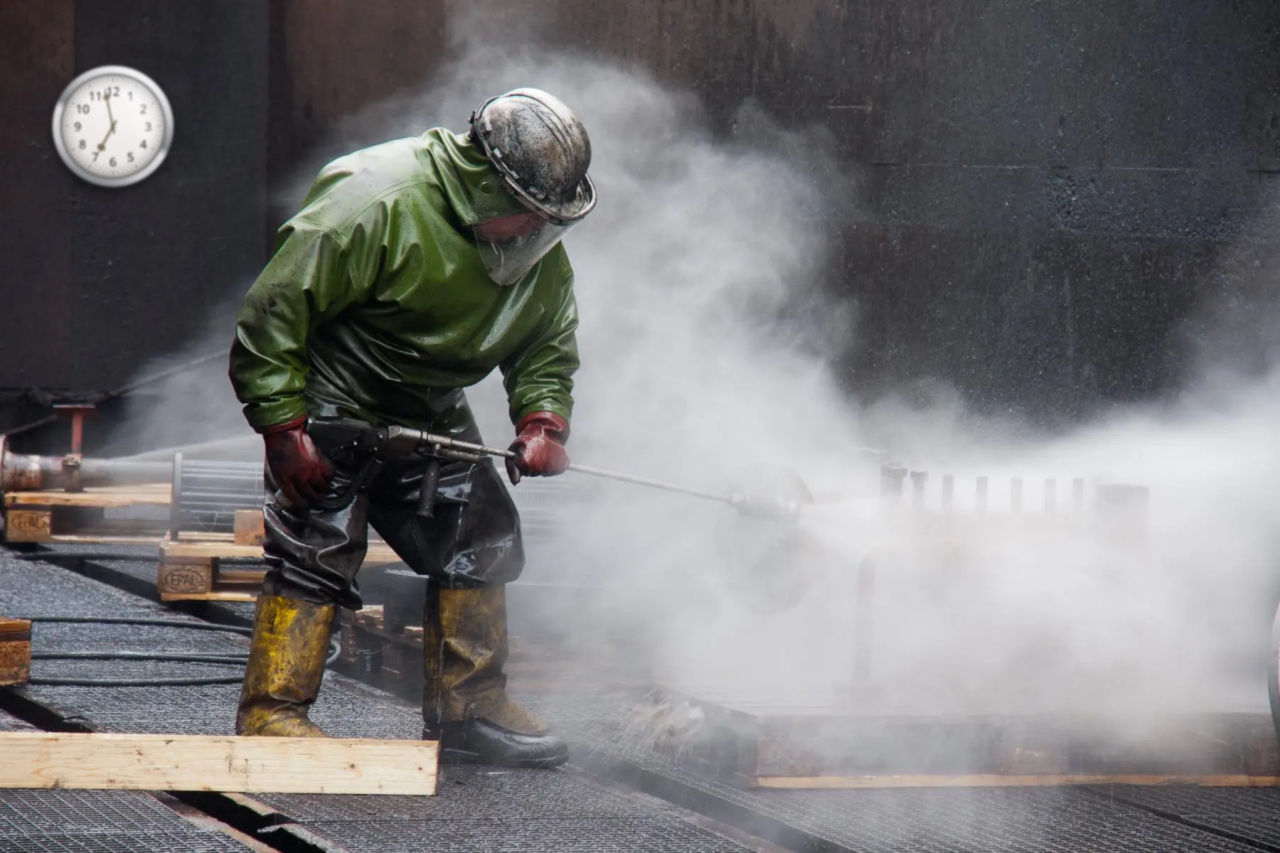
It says 6:58
